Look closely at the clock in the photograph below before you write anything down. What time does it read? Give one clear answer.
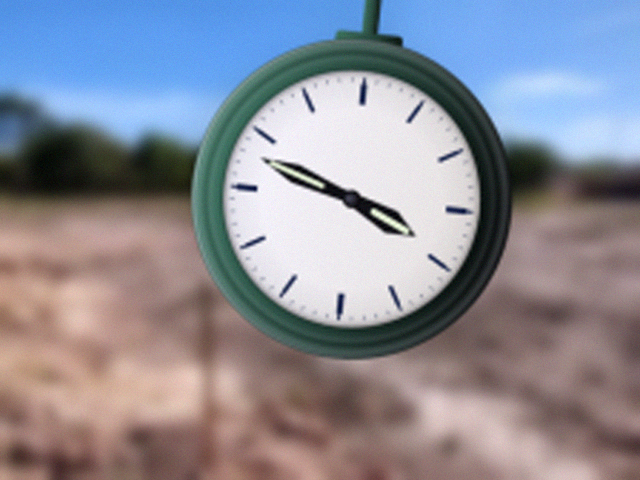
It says 3:48
